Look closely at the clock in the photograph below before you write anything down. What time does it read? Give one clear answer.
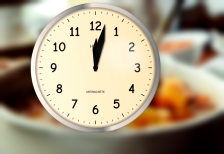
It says 12:02
